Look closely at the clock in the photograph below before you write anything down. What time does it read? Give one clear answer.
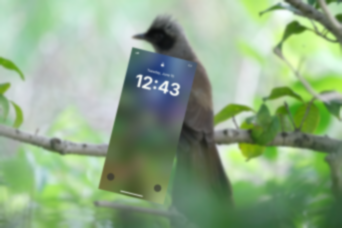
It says 12:43
